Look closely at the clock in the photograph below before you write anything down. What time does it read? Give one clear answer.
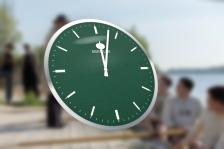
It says 12:03
